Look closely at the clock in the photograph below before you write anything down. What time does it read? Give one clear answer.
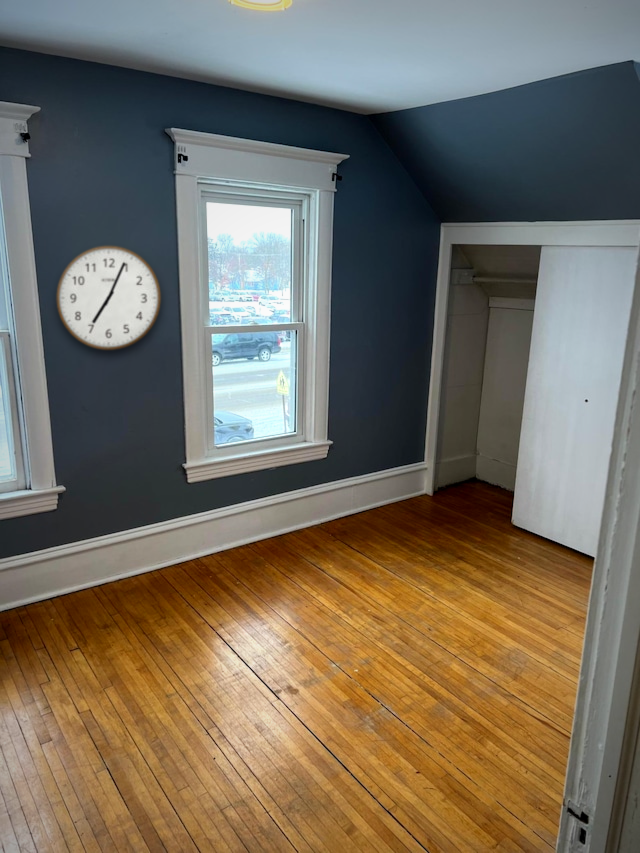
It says 7:04
